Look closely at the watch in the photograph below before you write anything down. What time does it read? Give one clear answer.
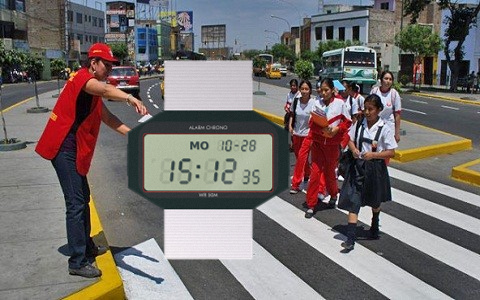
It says 15:12:35
